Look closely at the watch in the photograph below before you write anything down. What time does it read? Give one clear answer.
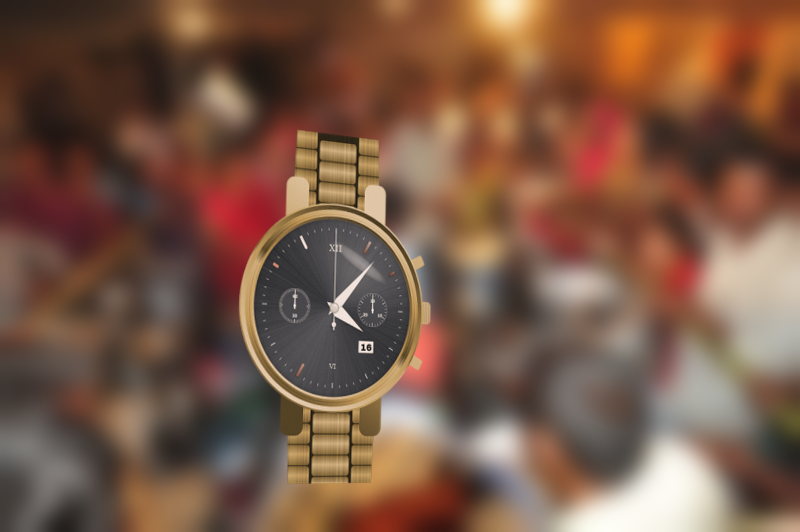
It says 4:07
